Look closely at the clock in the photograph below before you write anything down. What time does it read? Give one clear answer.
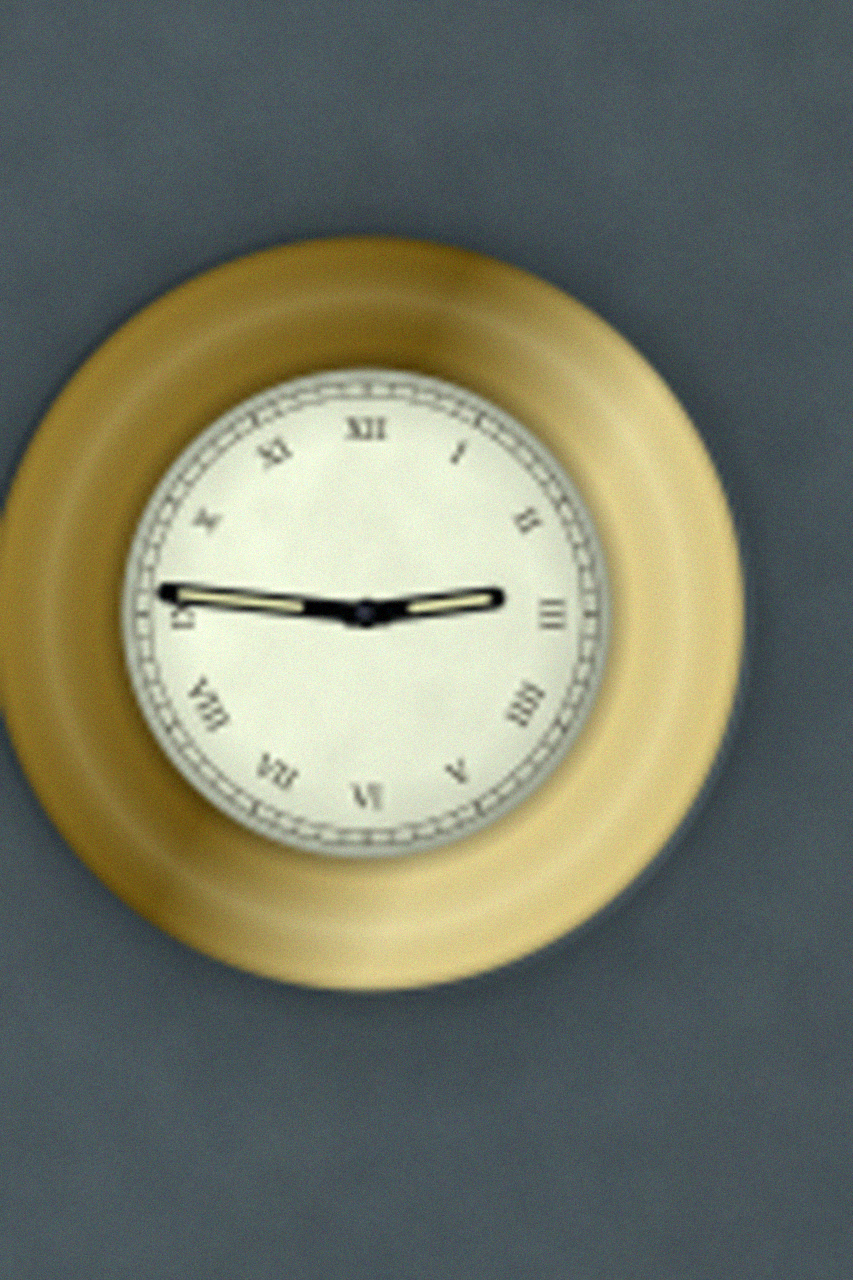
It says 2:46
